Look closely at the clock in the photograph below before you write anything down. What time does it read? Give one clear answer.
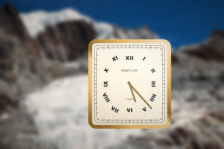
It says 5:23
